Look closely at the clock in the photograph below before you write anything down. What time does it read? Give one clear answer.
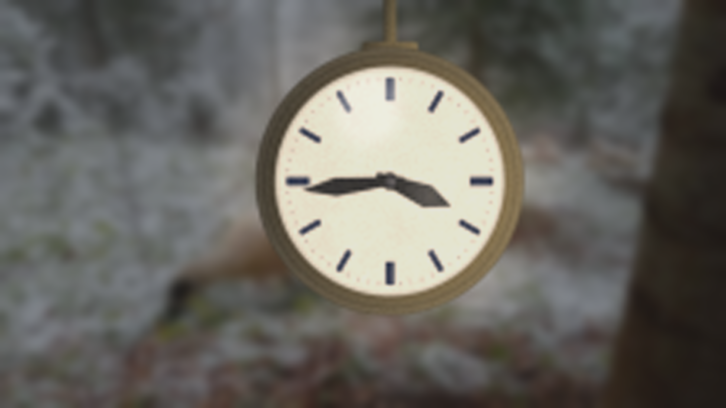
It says 3:44
